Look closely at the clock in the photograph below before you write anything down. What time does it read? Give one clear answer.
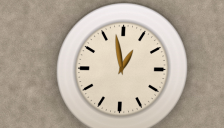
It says 12:58
